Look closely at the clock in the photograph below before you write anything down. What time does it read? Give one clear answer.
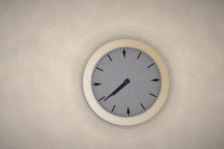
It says 7:39
